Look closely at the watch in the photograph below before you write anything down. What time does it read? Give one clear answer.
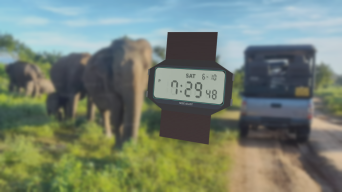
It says 7:29:48
